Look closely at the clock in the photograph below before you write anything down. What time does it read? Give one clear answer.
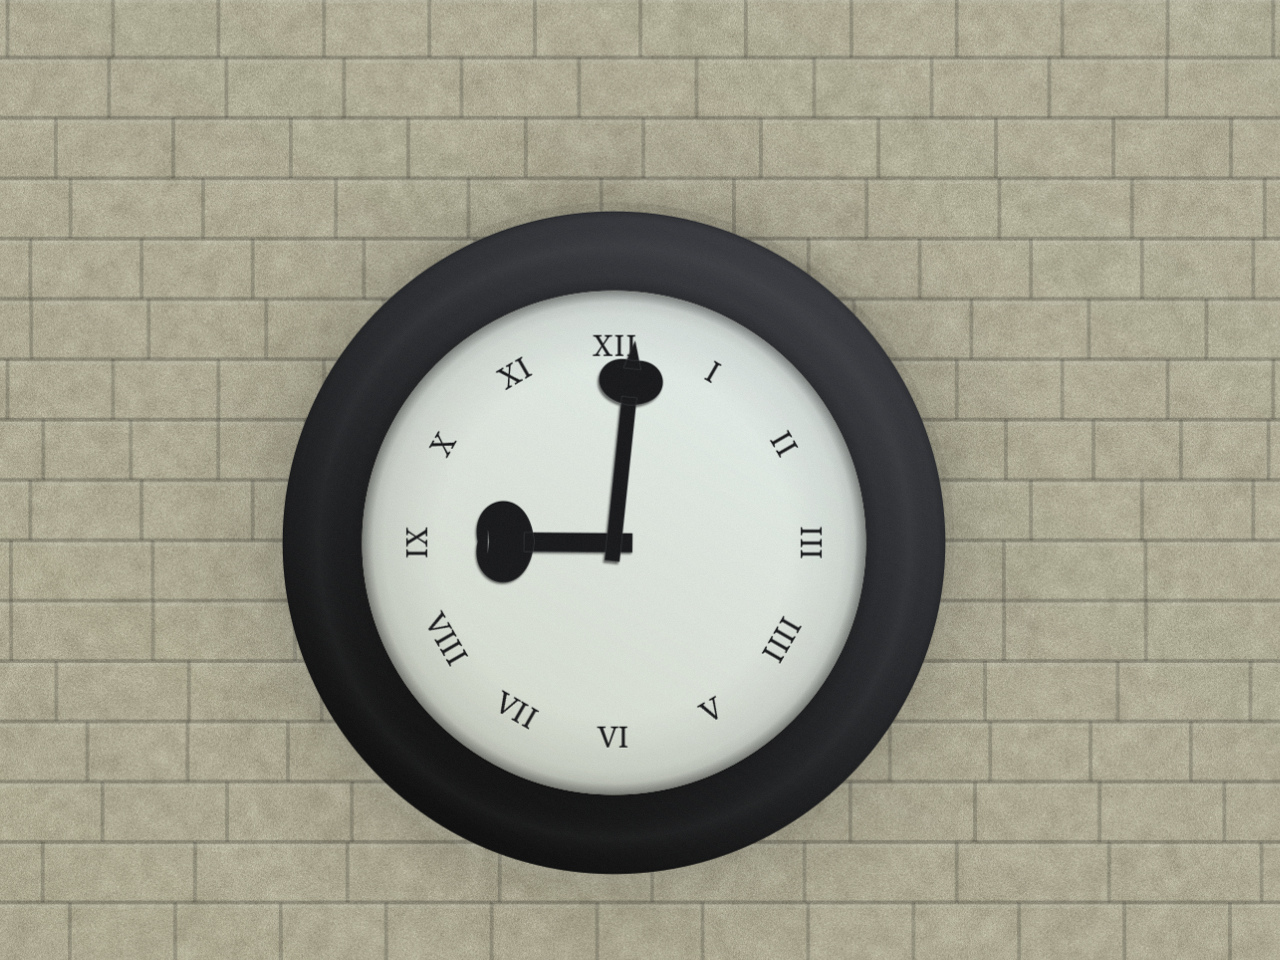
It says 9:01
